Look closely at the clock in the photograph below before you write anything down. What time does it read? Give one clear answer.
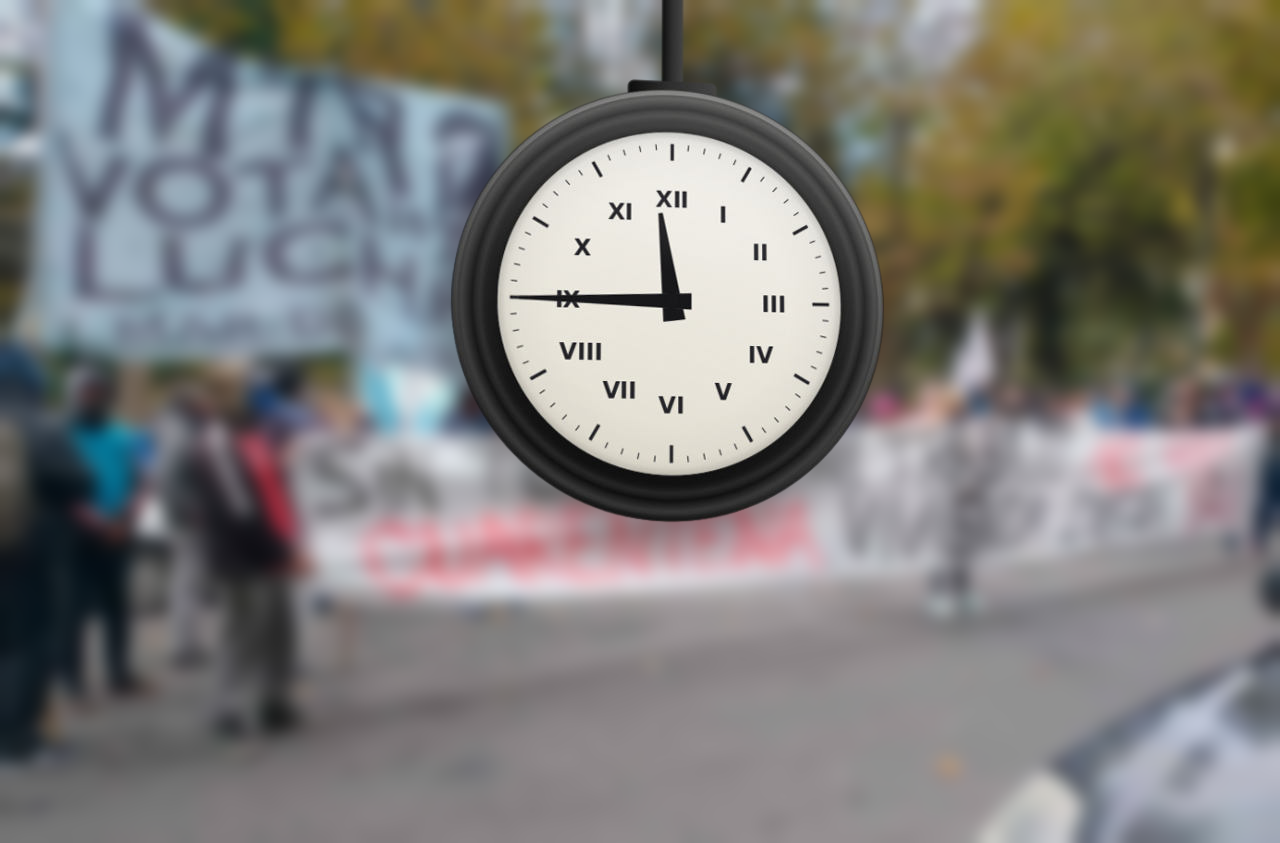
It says 11:45
